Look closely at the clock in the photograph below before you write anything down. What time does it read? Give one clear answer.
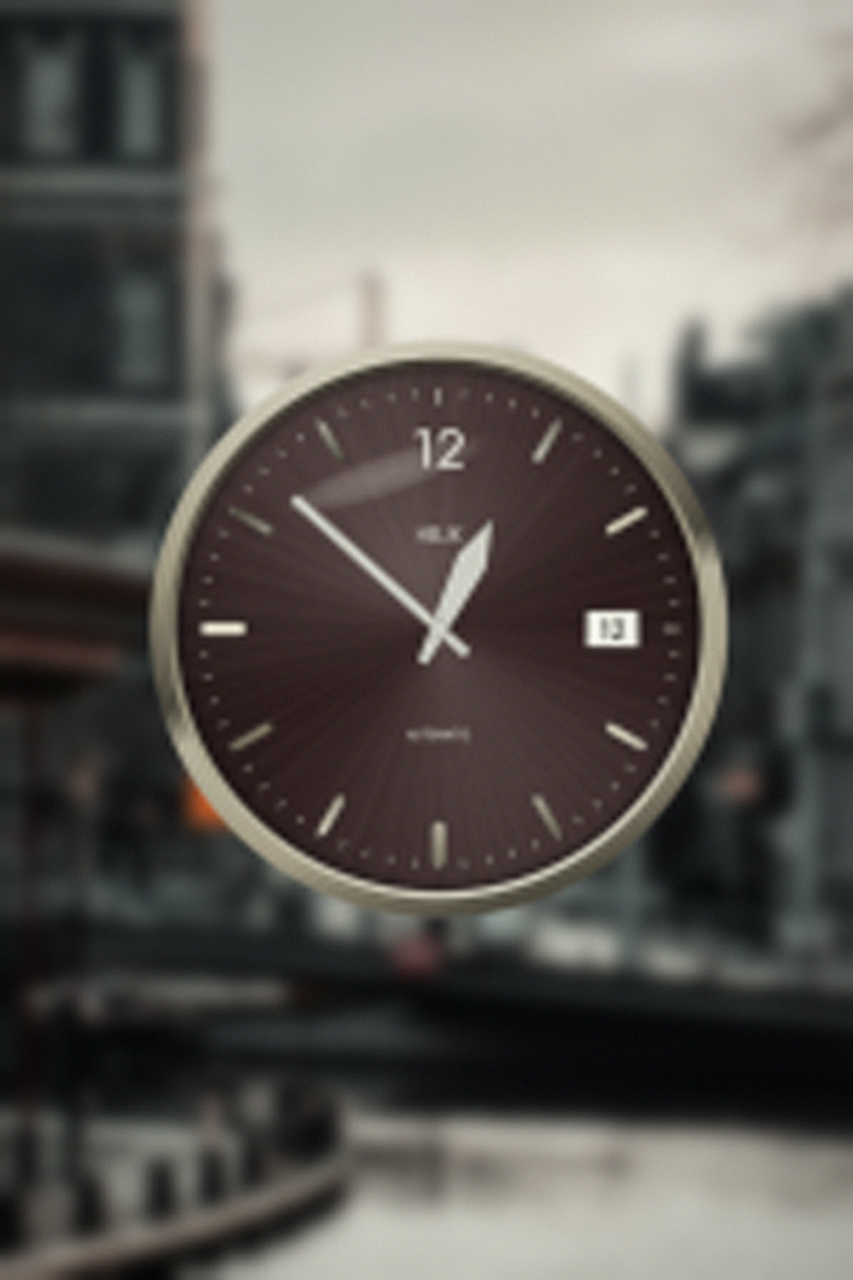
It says 12:52
